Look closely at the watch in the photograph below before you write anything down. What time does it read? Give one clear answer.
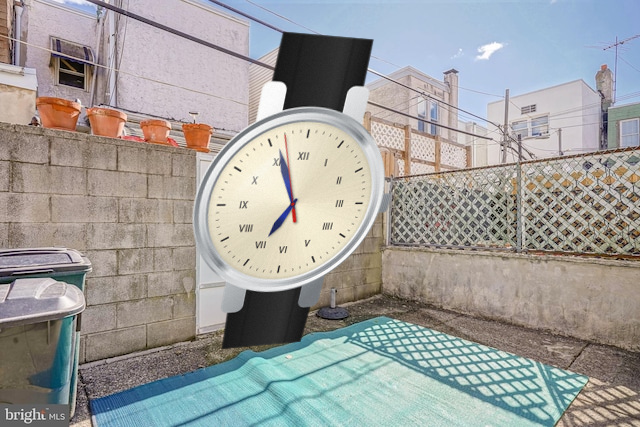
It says 6:55:57
